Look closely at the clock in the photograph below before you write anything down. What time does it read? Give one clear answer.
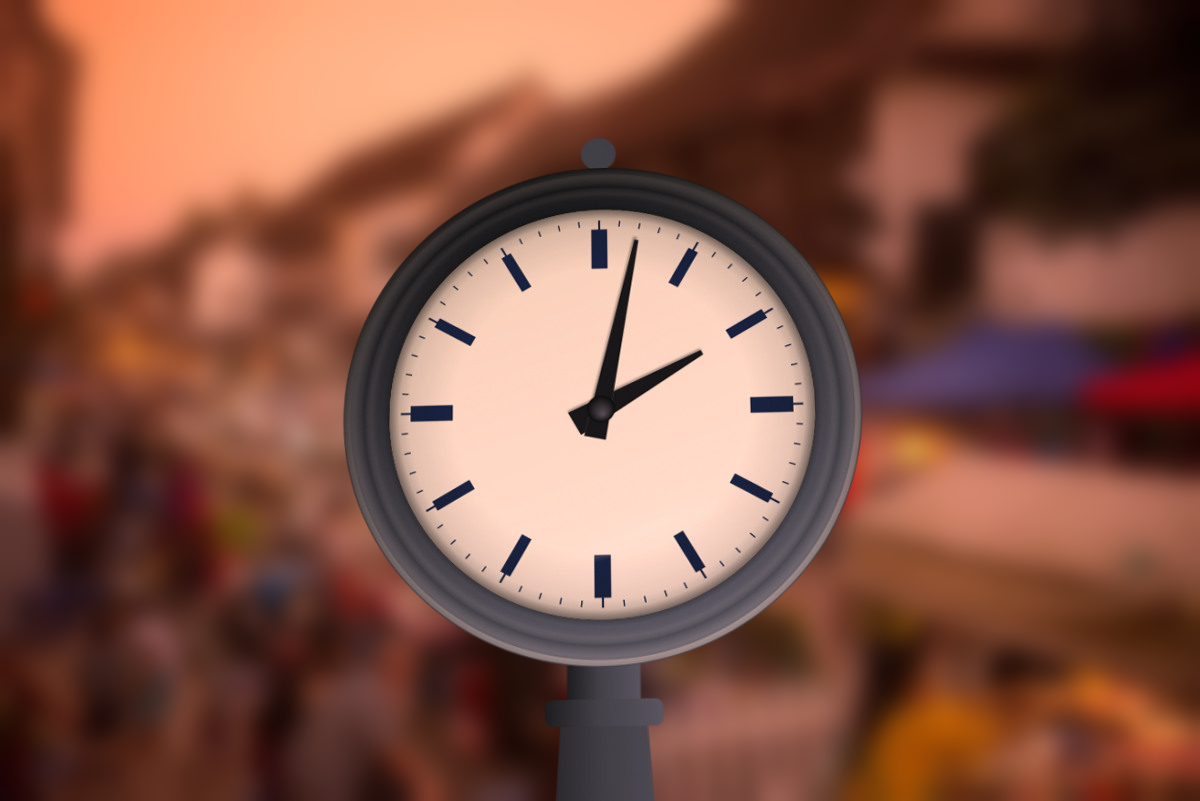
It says 2:02
